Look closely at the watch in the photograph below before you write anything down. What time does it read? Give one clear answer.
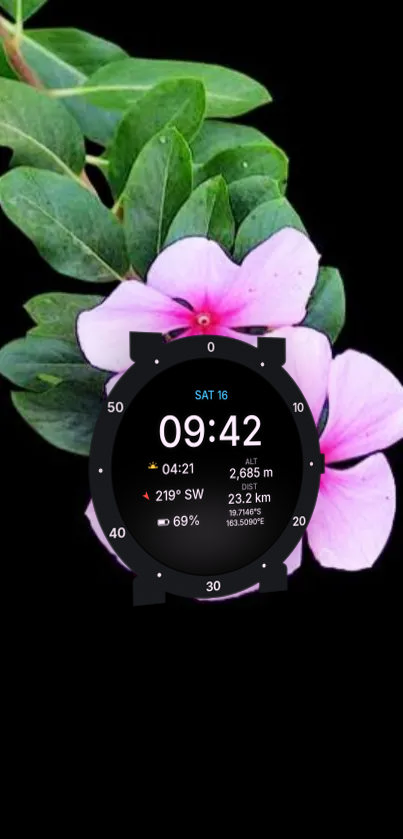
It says 9:42
